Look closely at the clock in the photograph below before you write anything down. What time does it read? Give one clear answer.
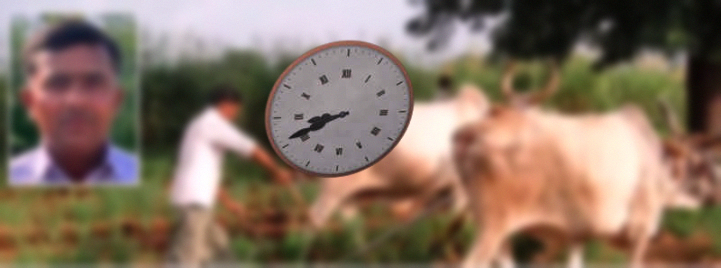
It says 8:41
